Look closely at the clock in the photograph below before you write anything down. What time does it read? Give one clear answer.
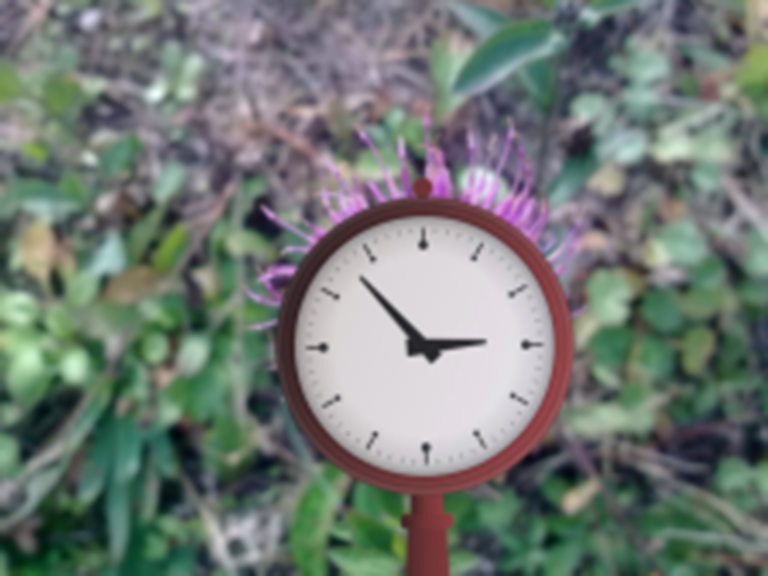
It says 2:53
